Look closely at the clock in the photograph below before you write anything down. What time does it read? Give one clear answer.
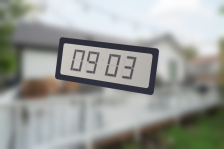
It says 9:03
